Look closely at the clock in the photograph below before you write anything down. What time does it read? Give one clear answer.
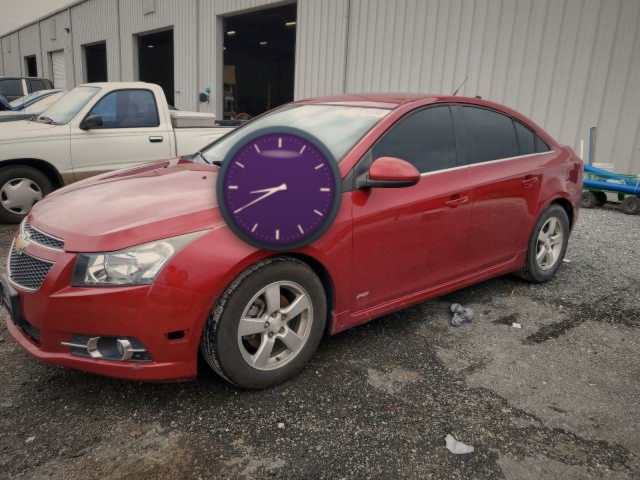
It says 8:40
